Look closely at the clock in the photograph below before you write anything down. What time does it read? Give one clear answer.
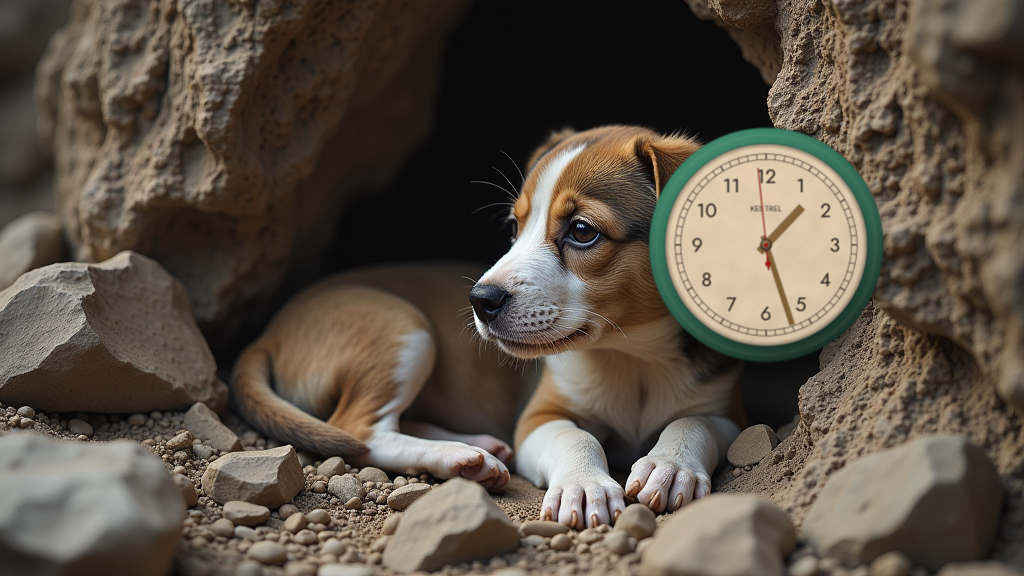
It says 1:26:59
